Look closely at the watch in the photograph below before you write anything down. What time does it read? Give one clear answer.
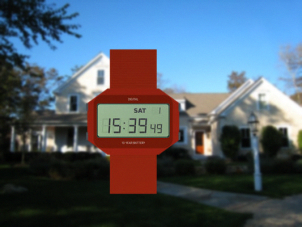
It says 15:39:49
